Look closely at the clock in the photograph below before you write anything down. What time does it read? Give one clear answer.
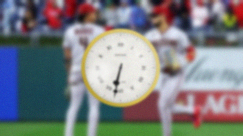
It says 6:32
